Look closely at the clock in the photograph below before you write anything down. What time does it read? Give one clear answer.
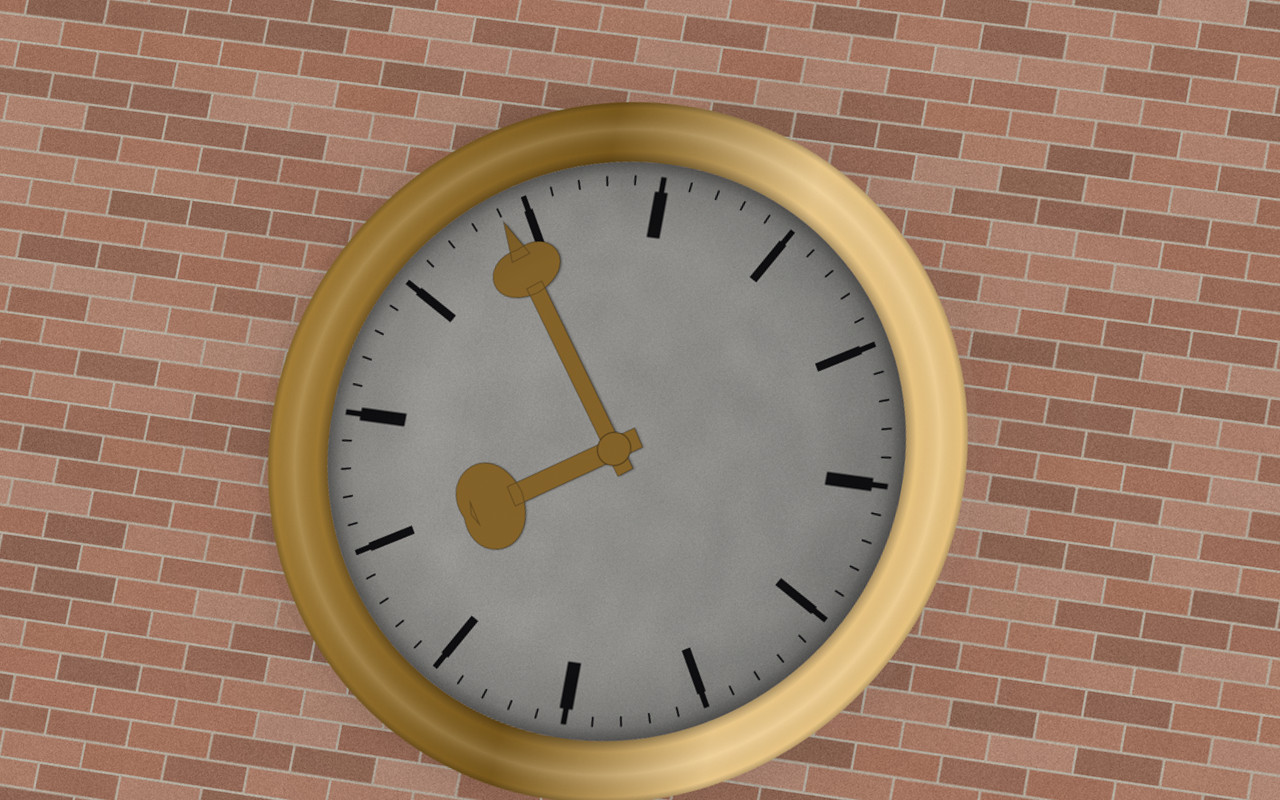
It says 7:54
